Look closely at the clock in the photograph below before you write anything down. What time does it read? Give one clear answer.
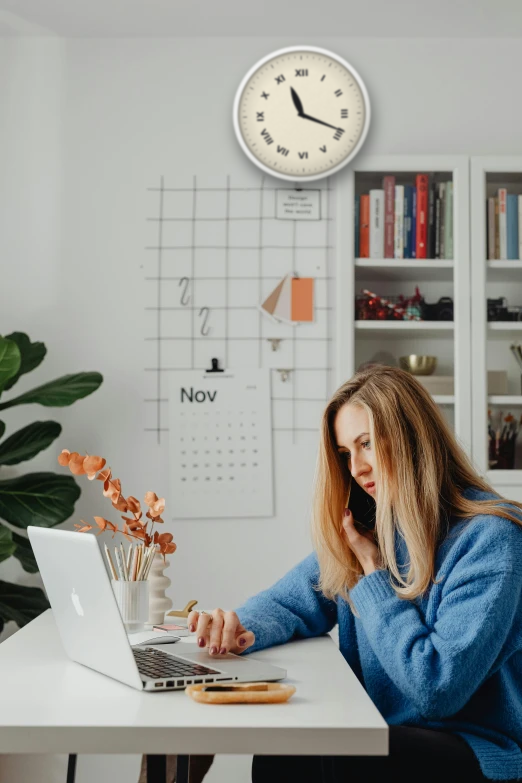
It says 11:19
